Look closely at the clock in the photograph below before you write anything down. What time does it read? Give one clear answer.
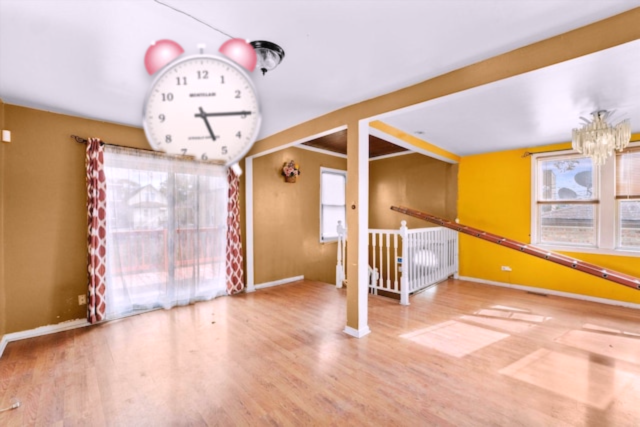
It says 5:15
